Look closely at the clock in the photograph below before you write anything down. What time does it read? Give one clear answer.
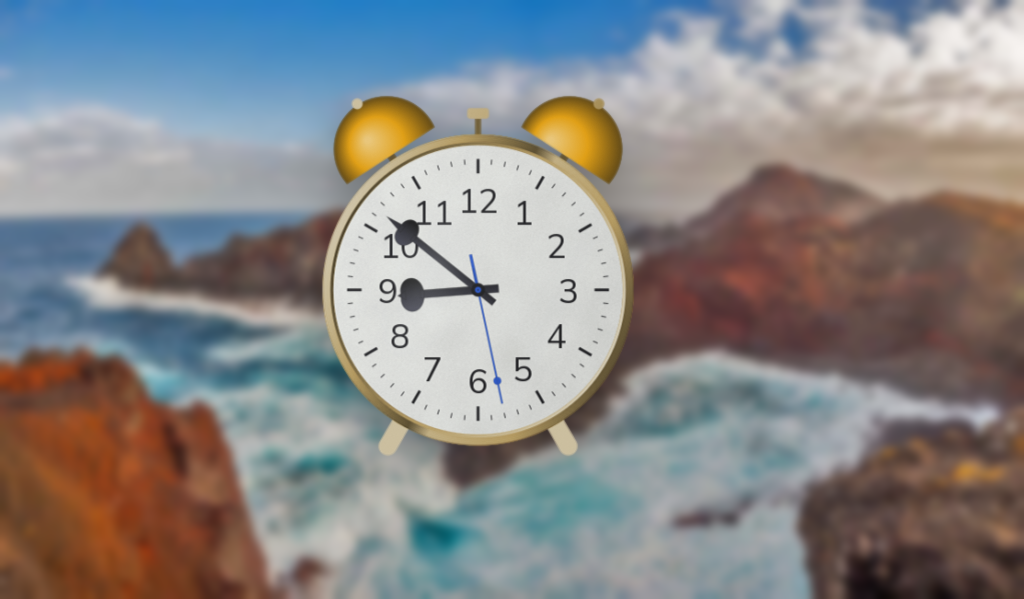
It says 8:51:28
